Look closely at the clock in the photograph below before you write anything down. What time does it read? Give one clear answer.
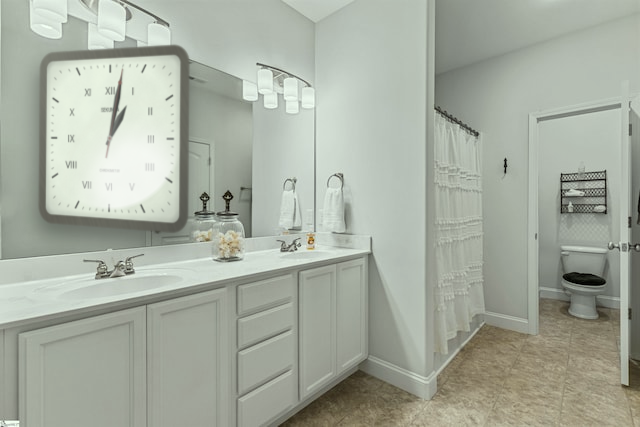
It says 1:02:02
